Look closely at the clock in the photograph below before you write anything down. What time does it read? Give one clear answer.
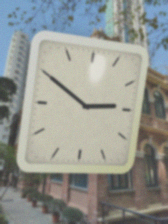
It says 2:50
